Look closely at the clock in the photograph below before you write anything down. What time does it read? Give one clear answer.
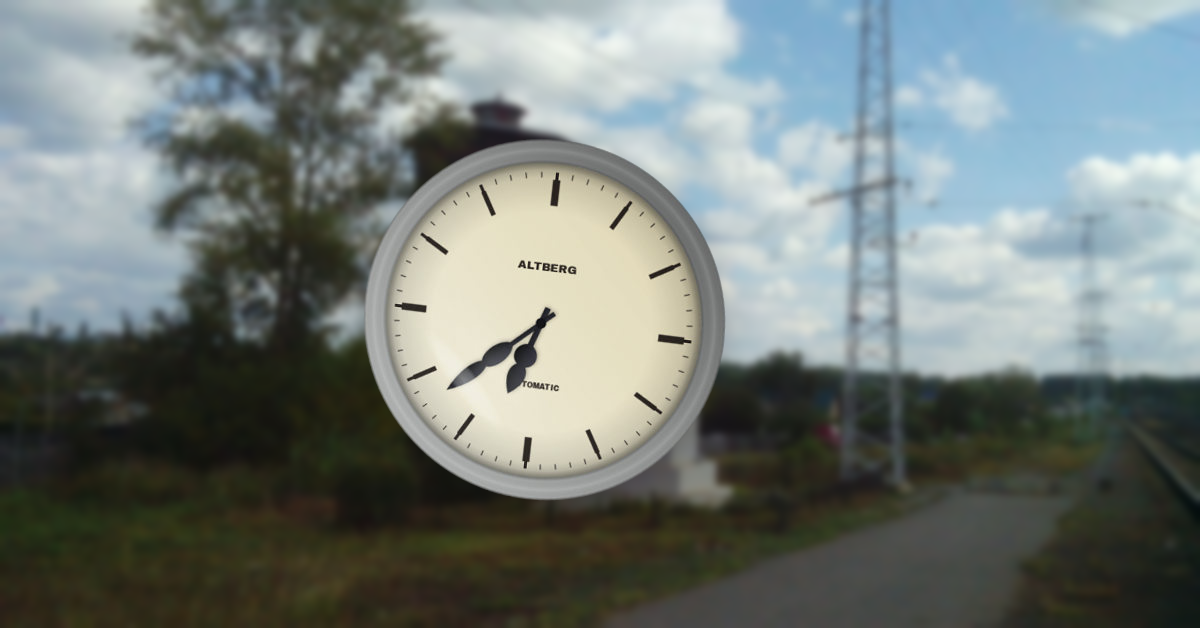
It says 6:38
